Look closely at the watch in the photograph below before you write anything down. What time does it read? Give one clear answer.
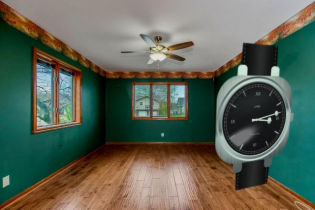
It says 3:13
